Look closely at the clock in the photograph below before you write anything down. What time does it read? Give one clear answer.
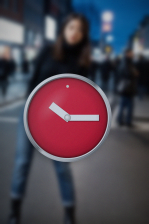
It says 10:15
